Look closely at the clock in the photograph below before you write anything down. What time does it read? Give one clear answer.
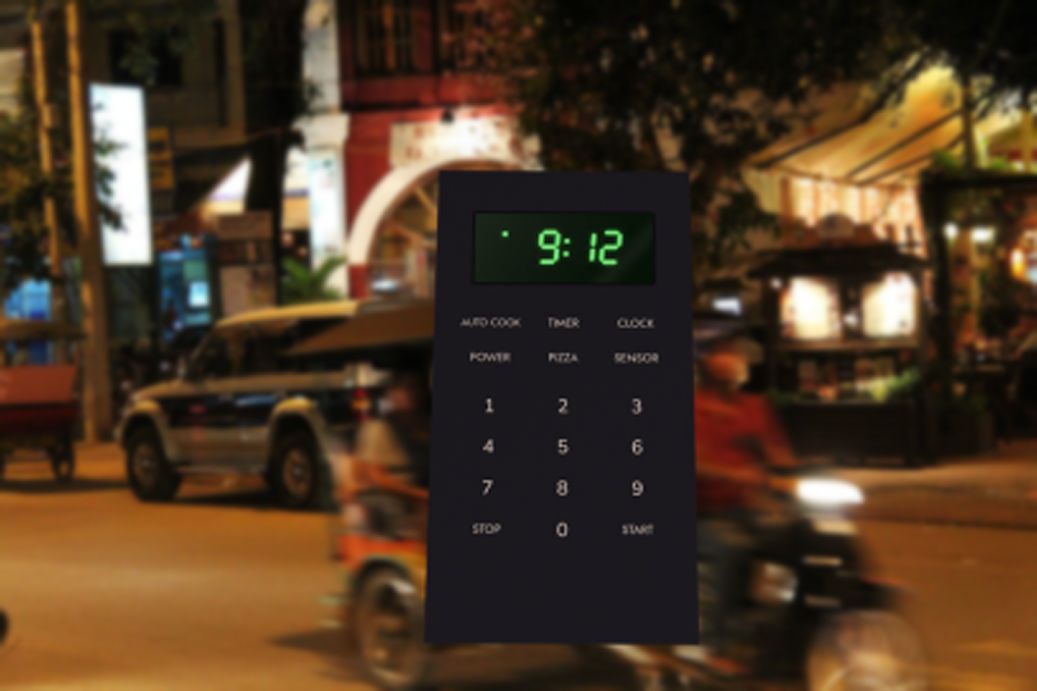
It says 9:12
